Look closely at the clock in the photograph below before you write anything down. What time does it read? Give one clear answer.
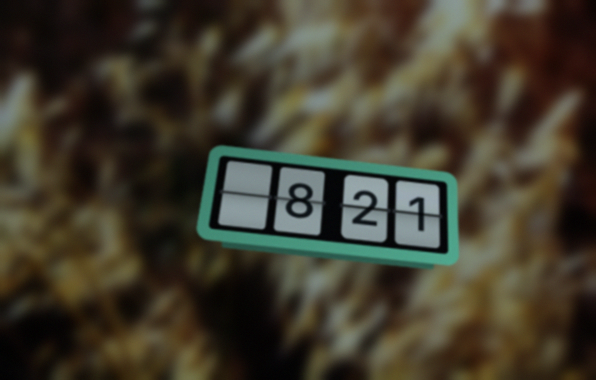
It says 8:21
